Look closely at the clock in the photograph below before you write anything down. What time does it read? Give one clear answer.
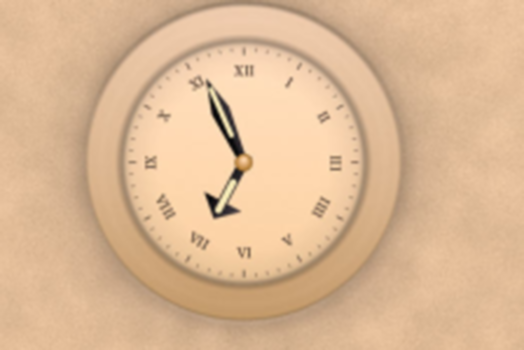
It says 6:56
